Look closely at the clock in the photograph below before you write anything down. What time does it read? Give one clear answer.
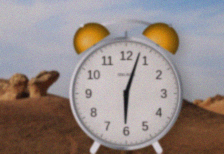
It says 6:03
